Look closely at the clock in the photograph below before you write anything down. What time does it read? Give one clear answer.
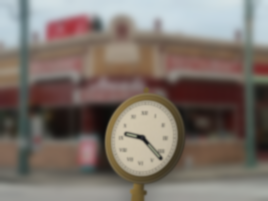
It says 9:22
